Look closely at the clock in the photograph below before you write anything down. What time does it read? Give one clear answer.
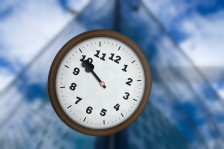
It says 9:49
